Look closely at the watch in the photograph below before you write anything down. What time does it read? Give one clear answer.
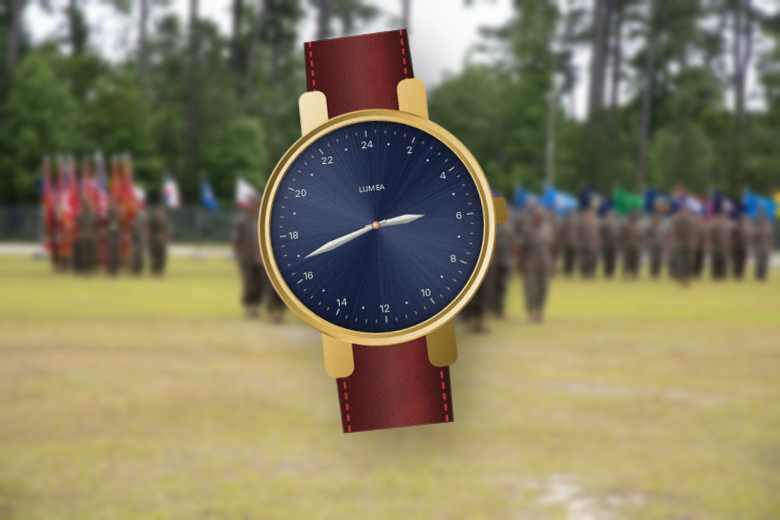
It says 5:42
